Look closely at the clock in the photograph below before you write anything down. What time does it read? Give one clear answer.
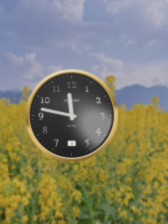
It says 11:47
